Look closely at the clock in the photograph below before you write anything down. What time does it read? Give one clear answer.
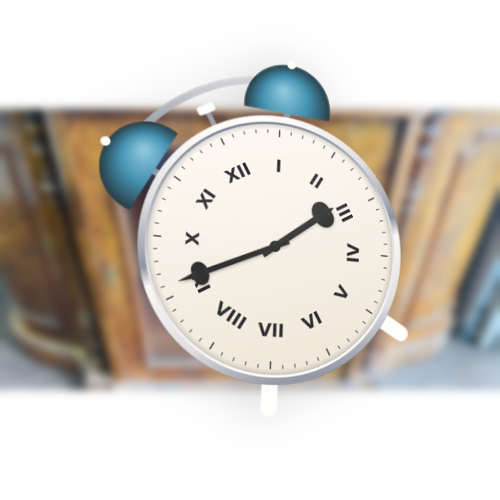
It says 2:46
